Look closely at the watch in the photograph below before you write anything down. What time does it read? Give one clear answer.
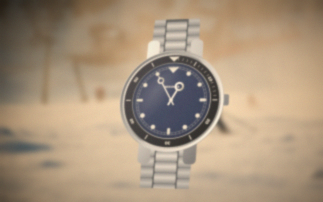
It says 12:55
